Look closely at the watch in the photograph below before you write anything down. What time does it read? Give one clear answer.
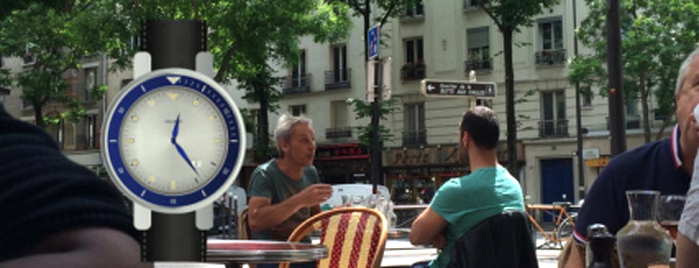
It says 12:24
